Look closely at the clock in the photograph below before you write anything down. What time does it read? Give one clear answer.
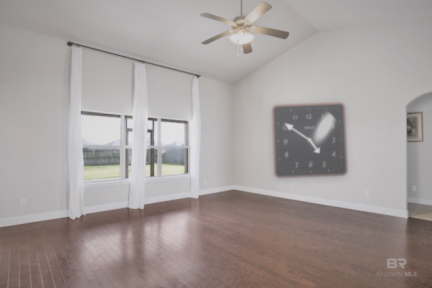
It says 4:51
